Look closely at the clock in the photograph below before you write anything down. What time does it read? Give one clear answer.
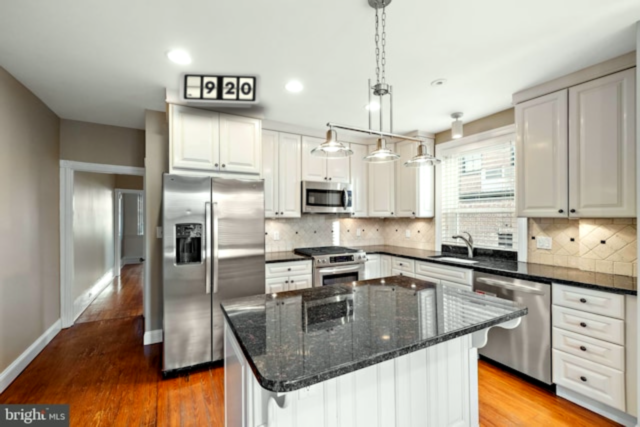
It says 9:20
